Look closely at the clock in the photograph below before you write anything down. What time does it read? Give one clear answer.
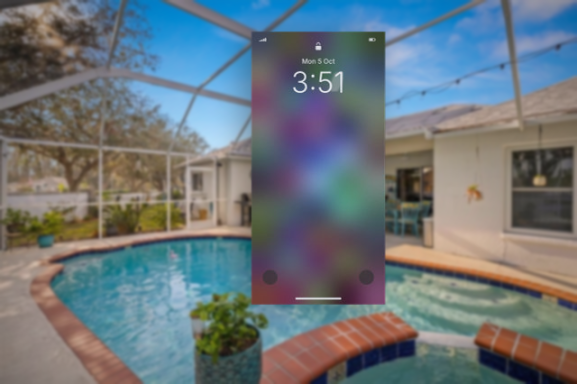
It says 3:51
